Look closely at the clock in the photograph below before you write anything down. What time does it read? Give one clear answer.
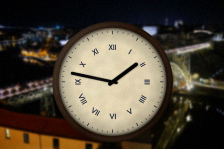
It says 1:47
